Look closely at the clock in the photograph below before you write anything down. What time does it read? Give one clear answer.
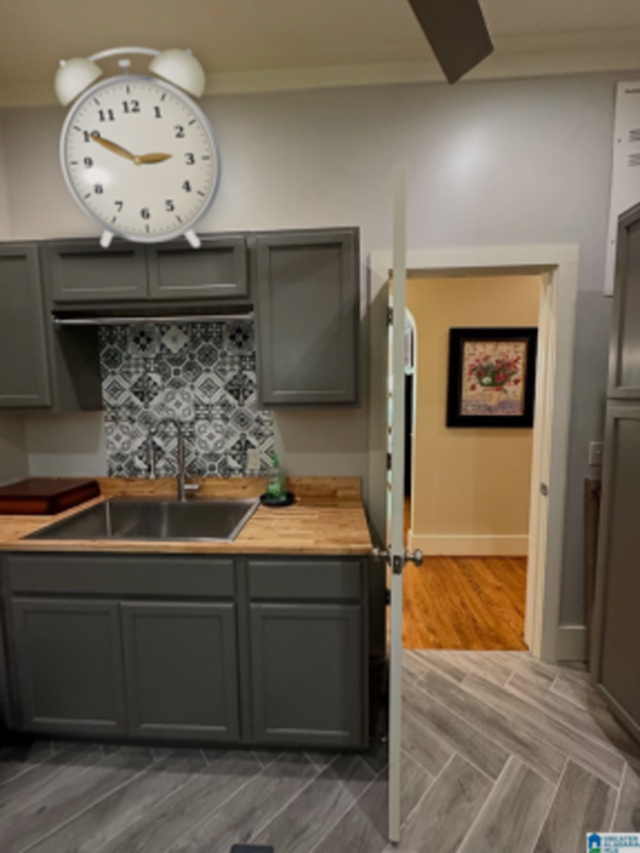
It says 2:50
